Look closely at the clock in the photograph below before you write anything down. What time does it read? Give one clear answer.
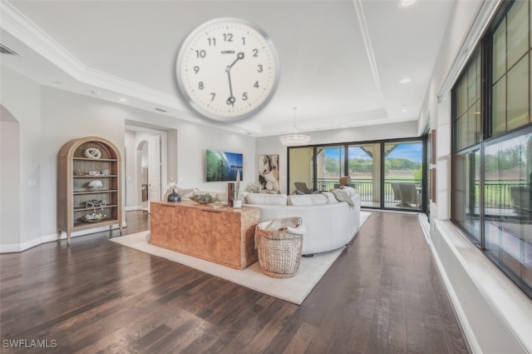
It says 1:29
